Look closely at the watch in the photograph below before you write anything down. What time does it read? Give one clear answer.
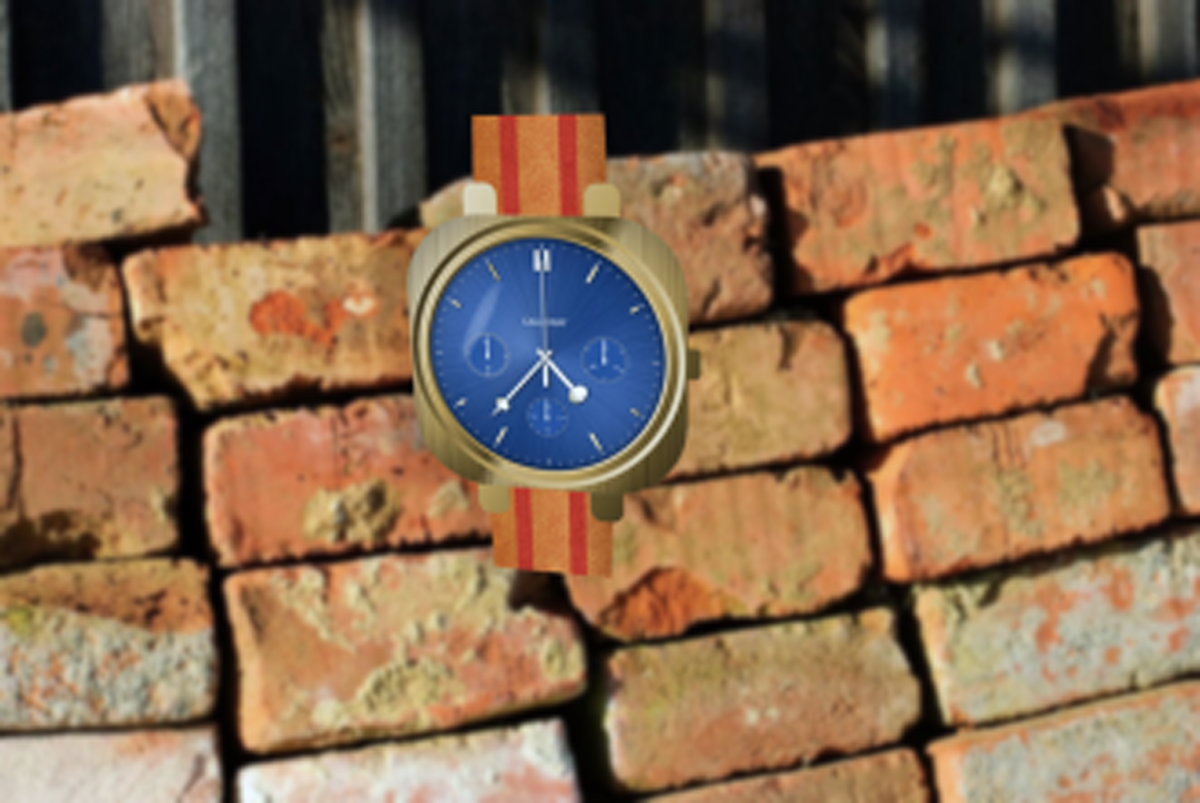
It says 4:37
